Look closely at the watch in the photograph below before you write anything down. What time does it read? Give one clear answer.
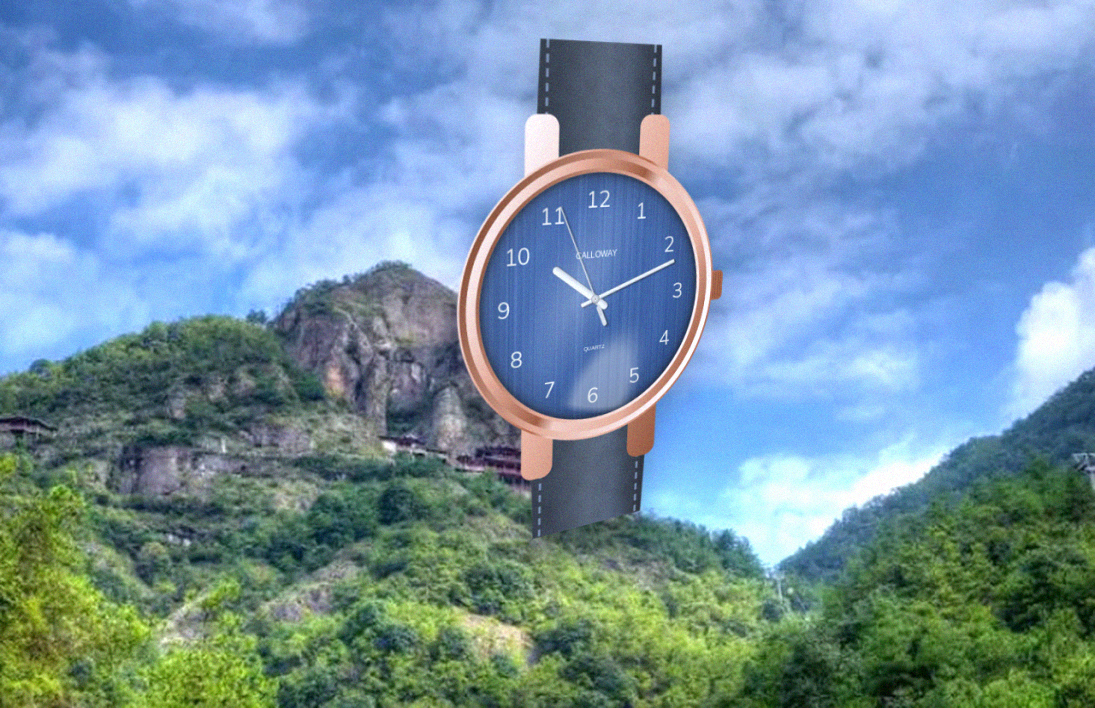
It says 10:11:56
